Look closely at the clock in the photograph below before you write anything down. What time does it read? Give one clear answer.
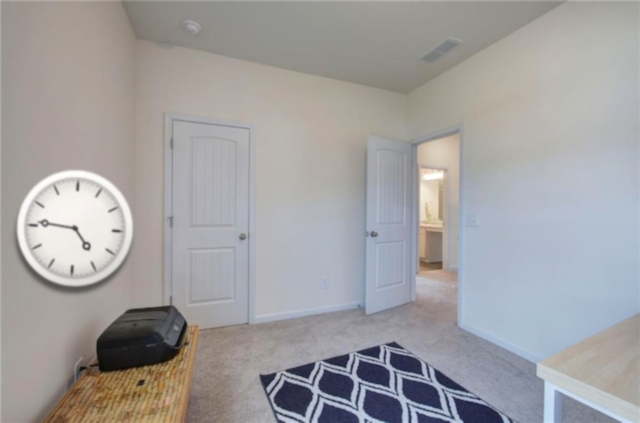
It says 4:46
